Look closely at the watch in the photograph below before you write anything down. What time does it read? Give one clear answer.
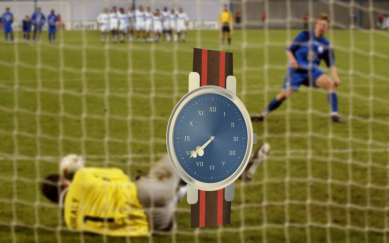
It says 7:39
